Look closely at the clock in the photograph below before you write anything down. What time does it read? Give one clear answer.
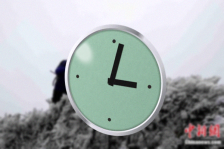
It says 3:02
